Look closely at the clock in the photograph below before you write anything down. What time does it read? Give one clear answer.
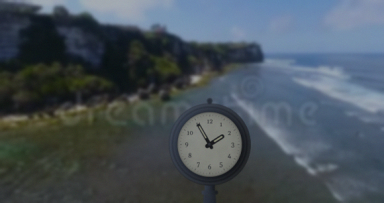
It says 1:55
